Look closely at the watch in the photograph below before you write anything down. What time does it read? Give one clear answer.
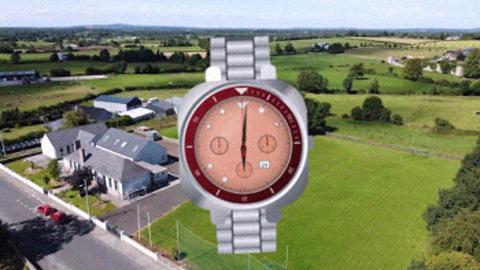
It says 6:01
